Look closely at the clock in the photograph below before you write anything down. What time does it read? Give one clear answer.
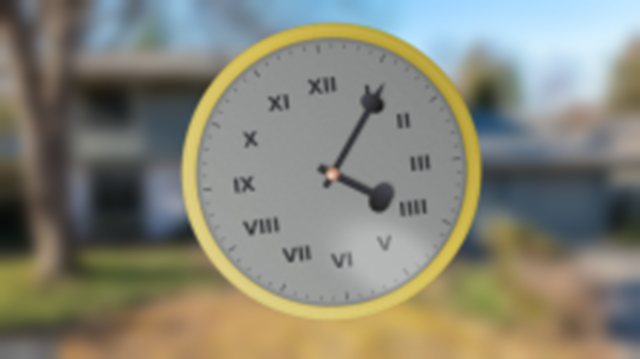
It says 4:06
